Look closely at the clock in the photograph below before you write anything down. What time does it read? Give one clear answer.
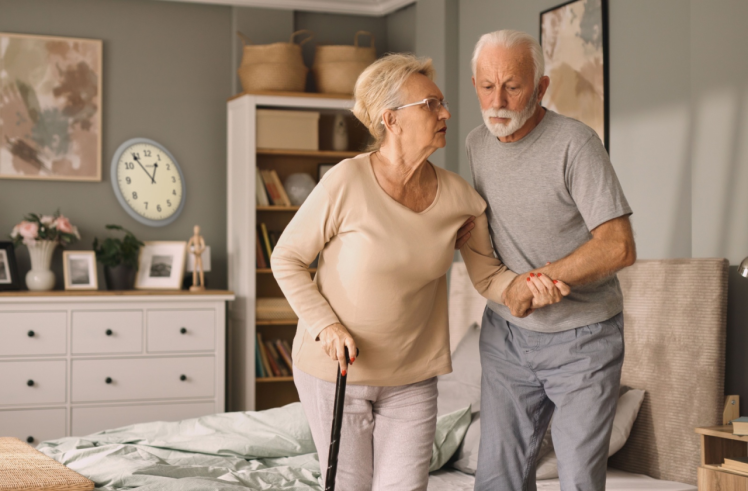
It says 12:54
